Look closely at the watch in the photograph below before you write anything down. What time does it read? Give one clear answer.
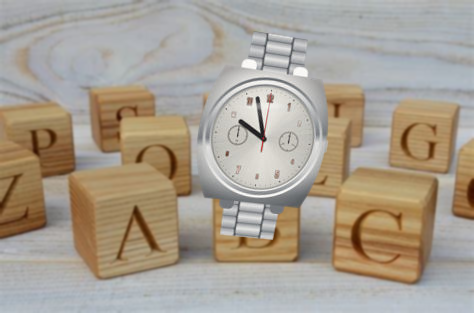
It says 9:57
